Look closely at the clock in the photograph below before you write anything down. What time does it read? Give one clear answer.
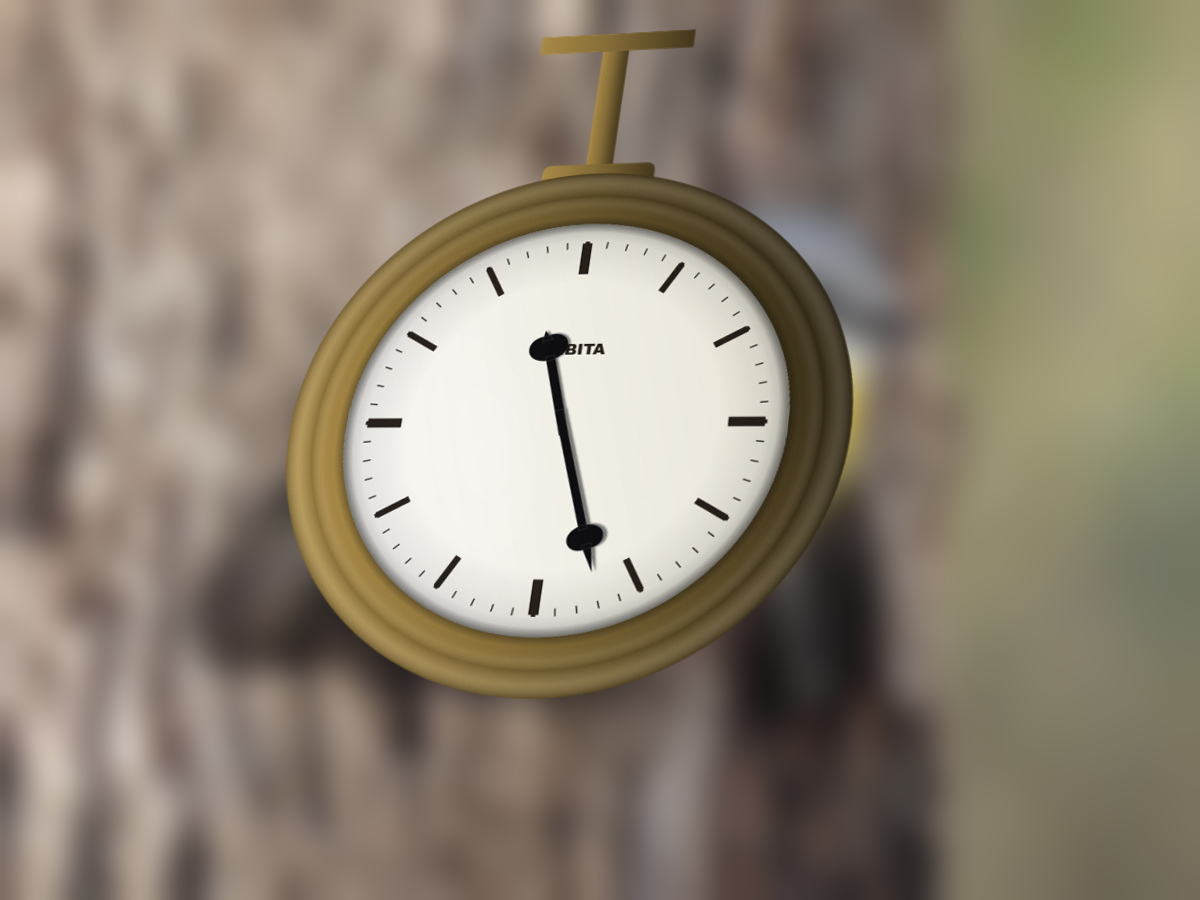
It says 11:27
